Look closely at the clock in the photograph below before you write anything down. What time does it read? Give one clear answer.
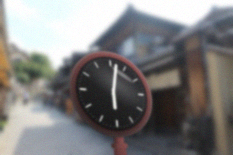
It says 6:02
